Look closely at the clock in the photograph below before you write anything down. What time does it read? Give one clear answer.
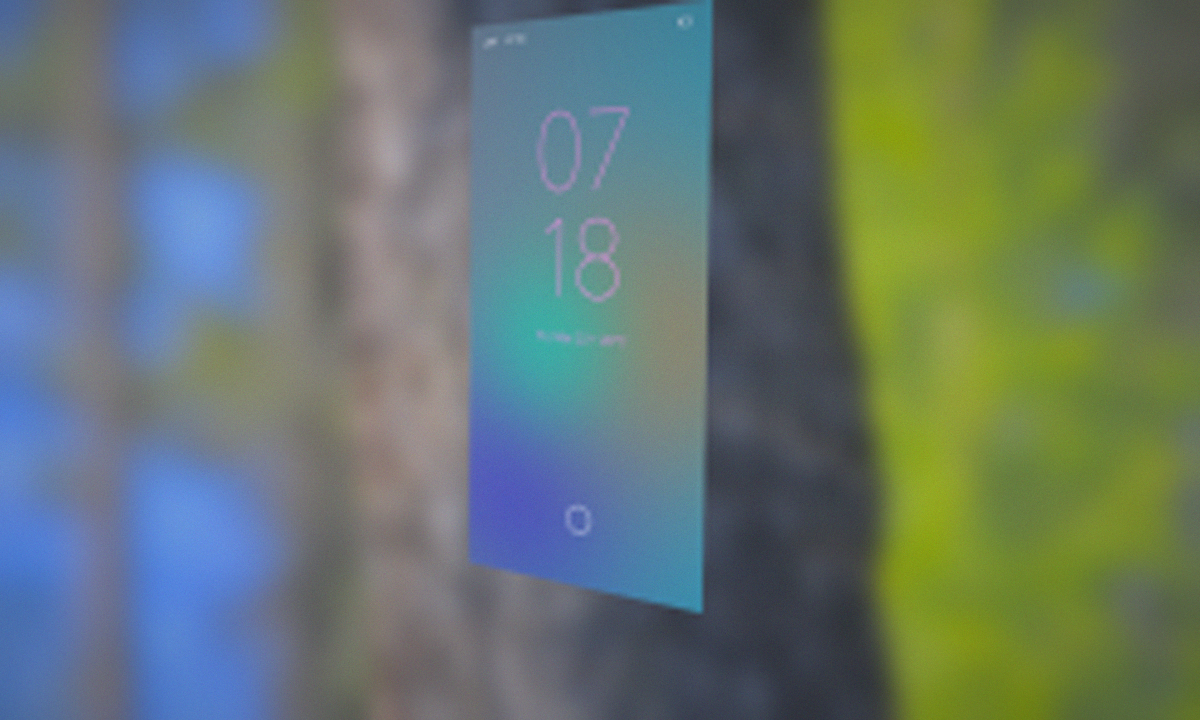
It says 7:18
